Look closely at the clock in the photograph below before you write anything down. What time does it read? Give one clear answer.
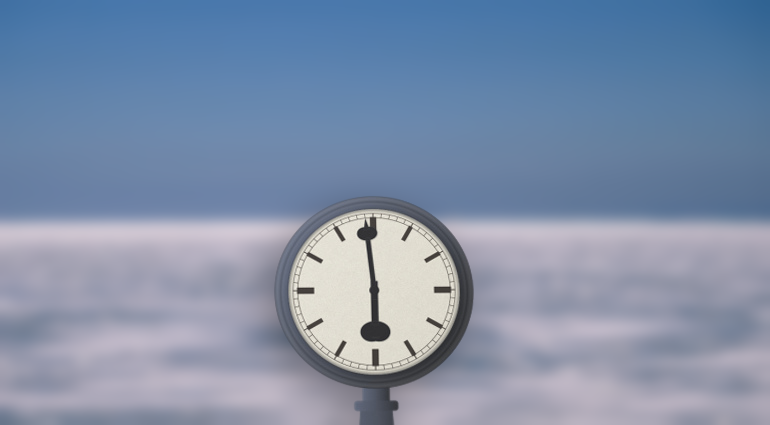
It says 5:59
